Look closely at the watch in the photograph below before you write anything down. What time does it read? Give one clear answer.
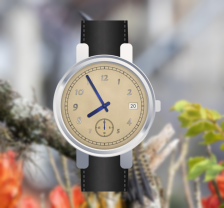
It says 7:55
